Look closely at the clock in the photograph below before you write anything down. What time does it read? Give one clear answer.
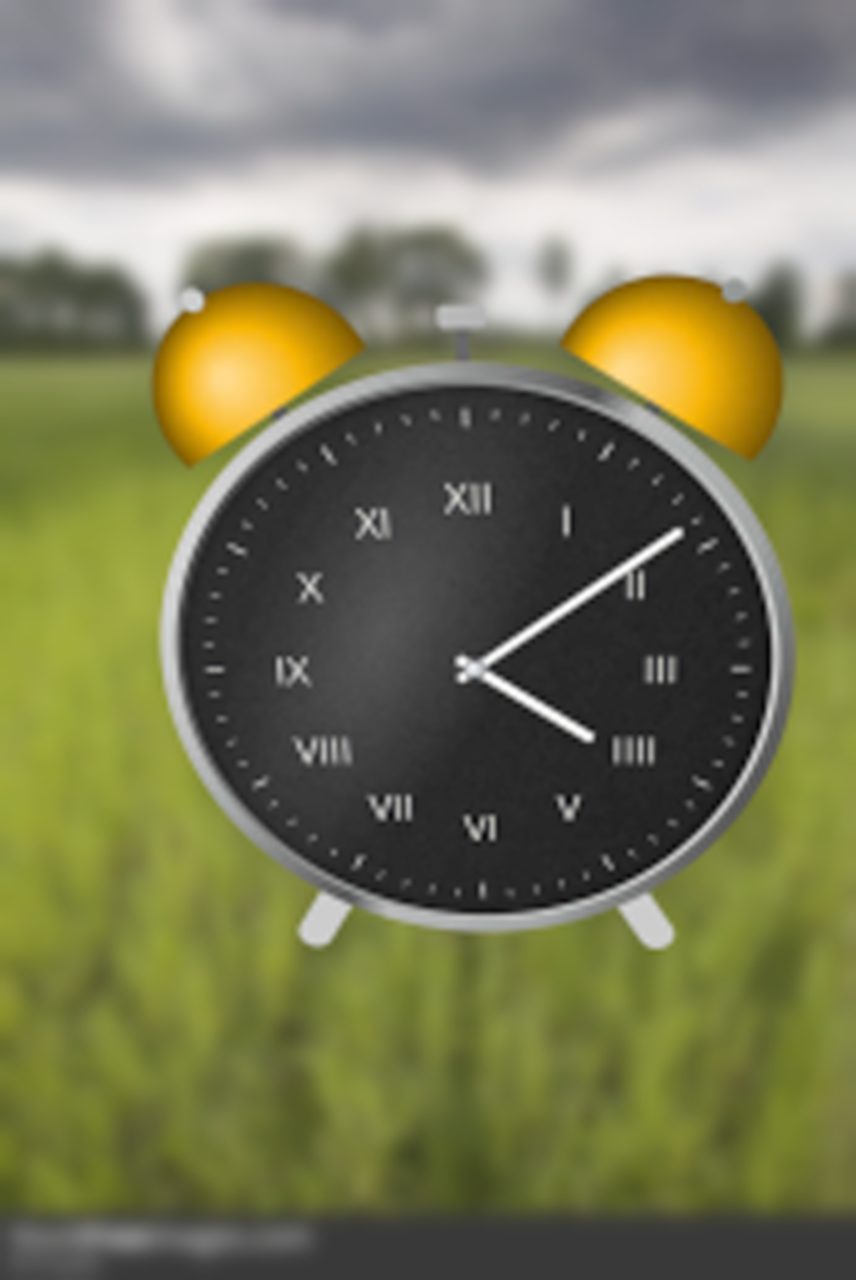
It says 4:09
